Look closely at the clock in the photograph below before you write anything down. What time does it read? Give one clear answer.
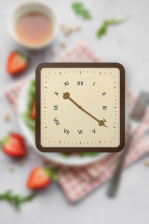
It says 10:21
